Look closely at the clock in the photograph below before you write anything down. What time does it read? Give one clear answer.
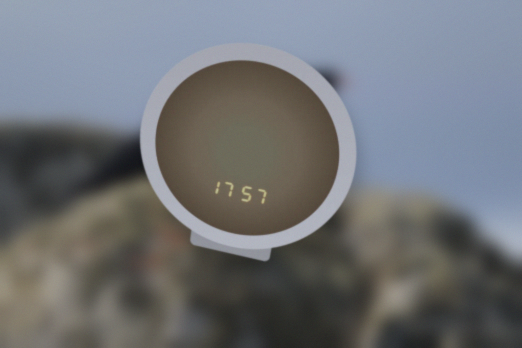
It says 17:57
